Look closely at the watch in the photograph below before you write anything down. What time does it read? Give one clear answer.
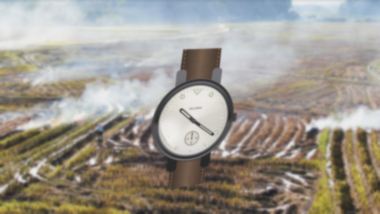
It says 10:21
